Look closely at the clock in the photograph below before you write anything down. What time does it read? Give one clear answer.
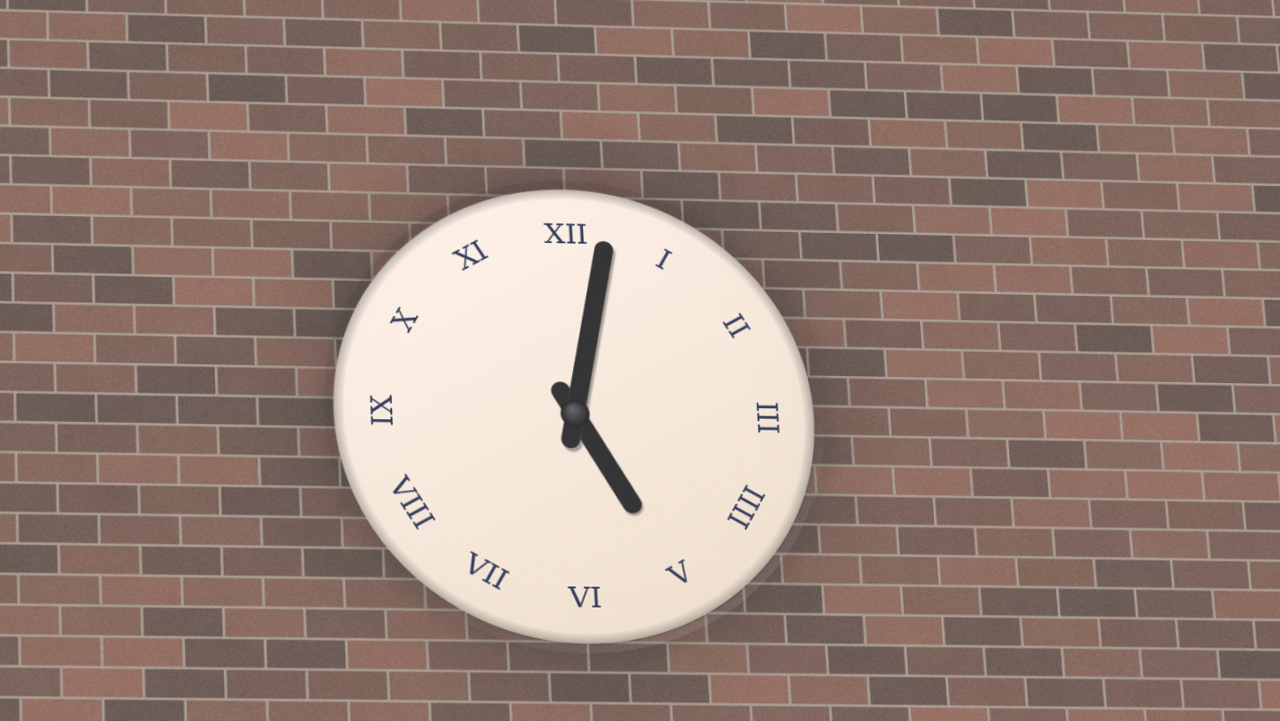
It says 5:02
